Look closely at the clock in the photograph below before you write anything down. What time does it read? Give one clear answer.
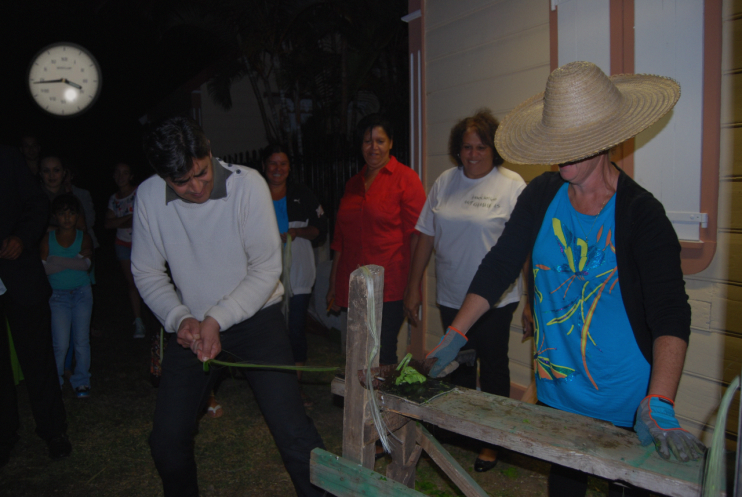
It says 3:44
